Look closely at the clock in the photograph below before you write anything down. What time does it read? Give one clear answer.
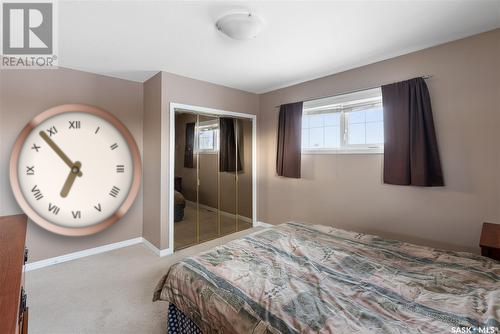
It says 6:53
